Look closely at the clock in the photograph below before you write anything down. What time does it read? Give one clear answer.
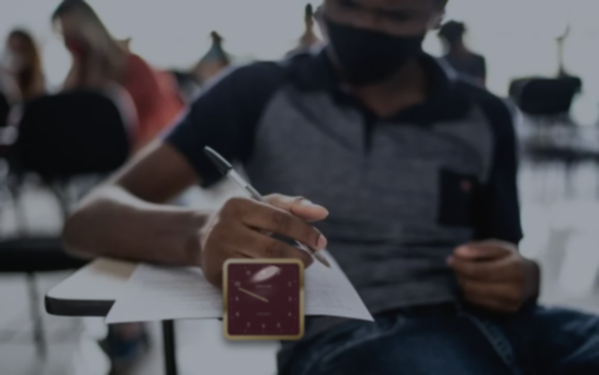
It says 9:49
